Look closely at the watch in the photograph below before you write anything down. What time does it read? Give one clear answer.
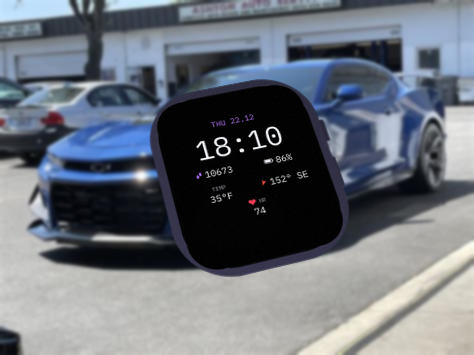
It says 18:10
